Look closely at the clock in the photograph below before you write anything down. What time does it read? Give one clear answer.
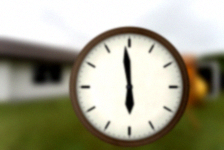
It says 5:59
